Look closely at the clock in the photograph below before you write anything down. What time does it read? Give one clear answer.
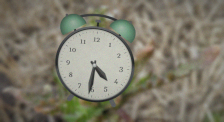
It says 4:31
